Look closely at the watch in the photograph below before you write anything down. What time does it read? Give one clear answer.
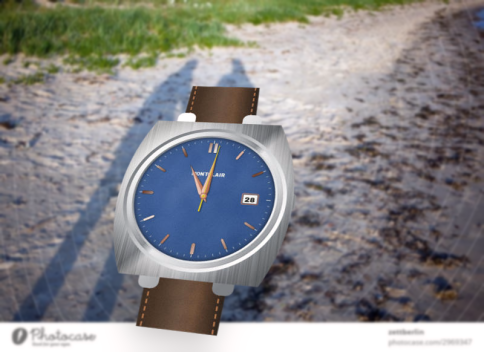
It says 11:01:01
